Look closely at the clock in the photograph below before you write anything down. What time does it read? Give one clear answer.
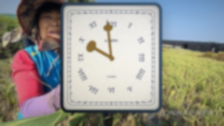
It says 9:59
